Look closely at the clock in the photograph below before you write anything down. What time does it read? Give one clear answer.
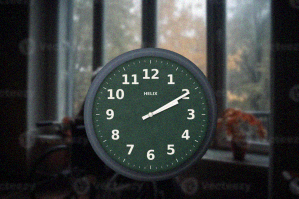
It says 2:10
